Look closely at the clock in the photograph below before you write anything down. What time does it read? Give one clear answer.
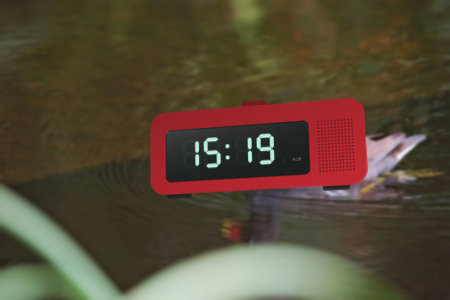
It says 15:19
